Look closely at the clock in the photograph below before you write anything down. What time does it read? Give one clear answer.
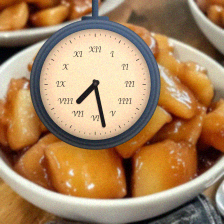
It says 7:28
